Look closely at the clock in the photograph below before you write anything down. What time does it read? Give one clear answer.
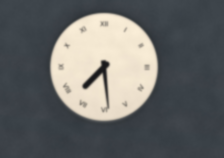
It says 7:29
